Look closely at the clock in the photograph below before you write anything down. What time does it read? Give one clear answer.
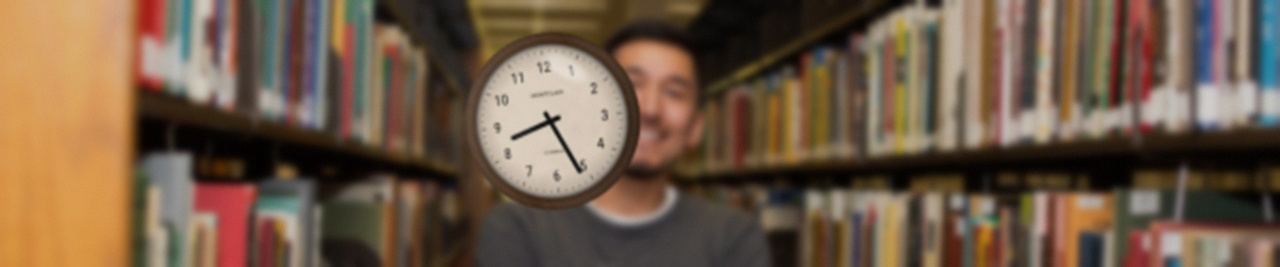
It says 8:26
